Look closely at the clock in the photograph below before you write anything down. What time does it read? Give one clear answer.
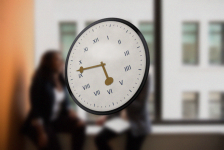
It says 5:47
